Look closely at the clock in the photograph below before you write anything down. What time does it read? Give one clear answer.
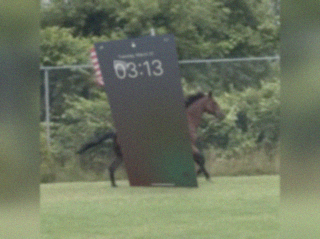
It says 3:13
